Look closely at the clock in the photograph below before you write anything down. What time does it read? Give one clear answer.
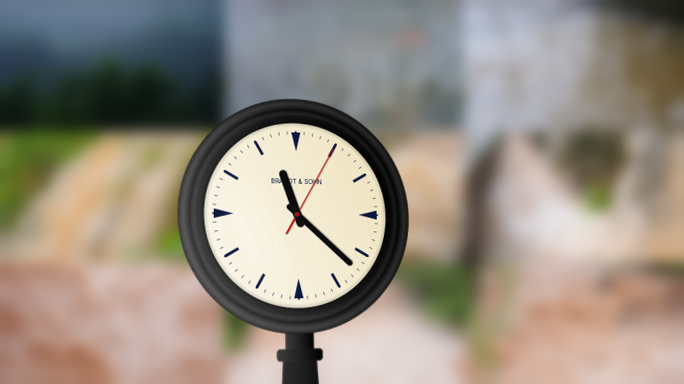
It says 11:22:05
